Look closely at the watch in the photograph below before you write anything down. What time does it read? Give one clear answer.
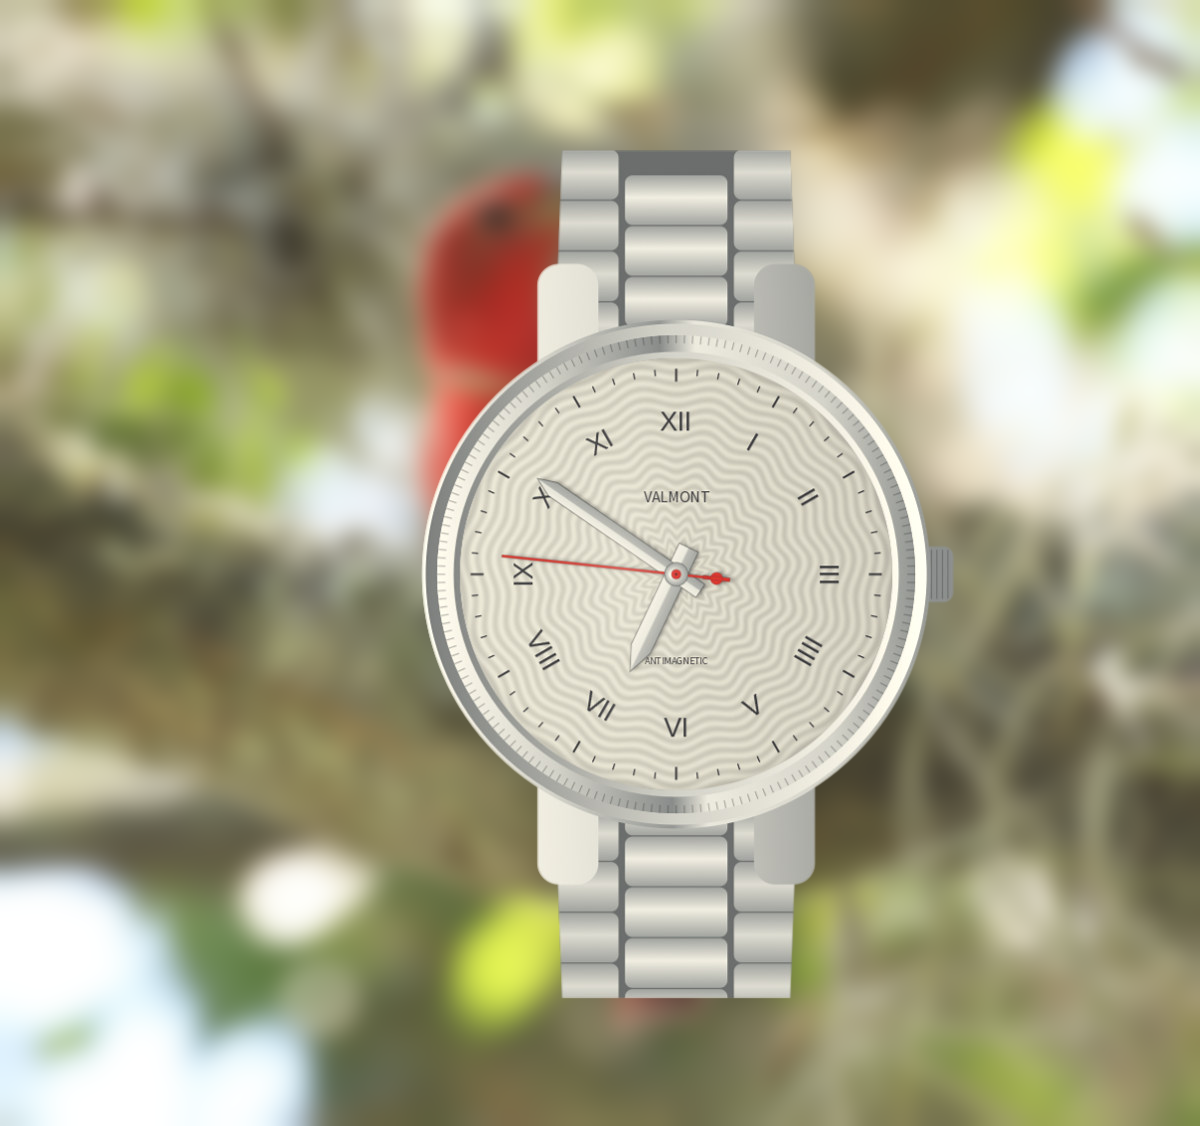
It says 6:50:46
